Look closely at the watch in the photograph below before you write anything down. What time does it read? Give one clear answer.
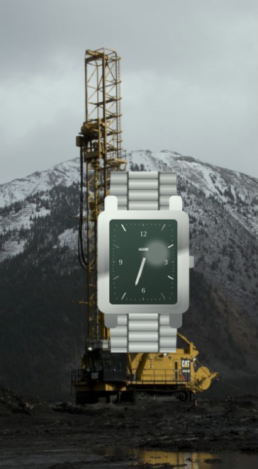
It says 6:33
